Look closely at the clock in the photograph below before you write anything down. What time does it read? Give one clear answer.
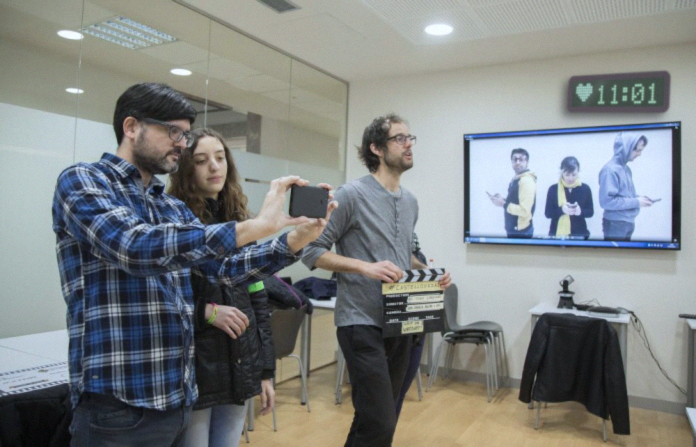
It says 11:01
